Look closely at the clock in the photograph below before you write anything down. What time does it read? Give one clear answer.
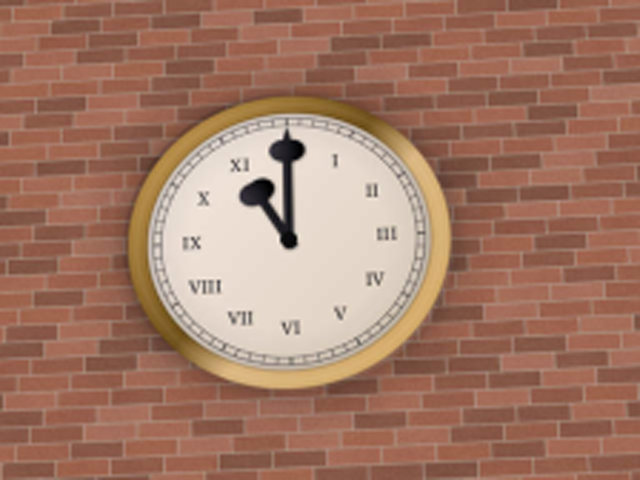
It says 11:00
